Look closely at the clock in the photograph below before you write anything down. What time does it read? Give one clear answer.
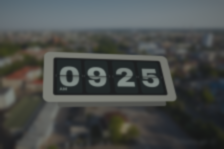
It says 9:25
